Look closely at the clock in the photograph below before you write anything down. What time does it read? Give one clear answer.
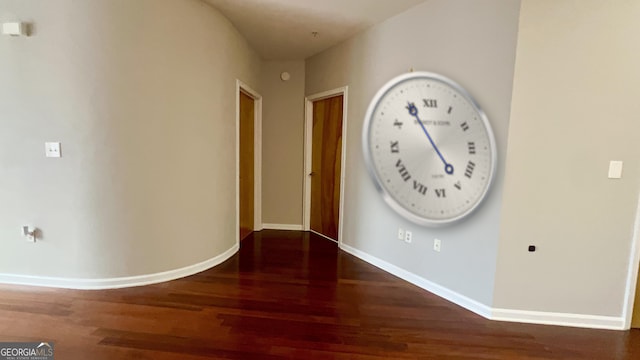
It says 4:55
